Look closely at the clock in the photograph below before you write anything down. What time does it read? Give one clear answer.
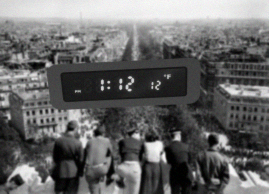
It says 1:12
